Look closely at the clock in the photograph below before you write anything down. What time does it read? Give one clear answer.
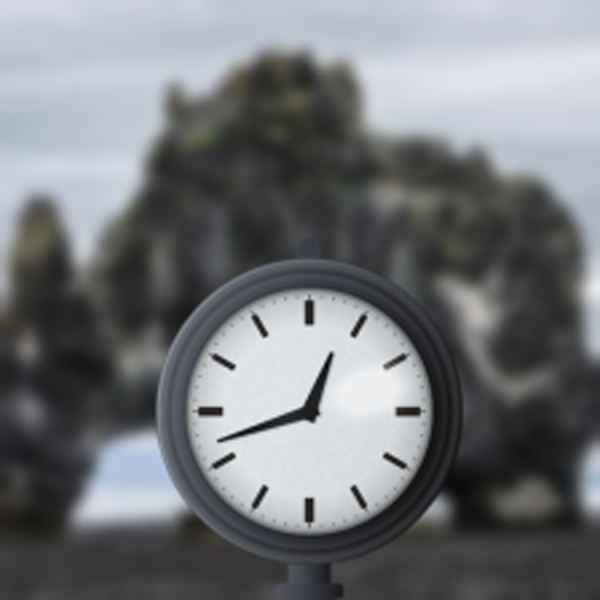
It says 12:42
